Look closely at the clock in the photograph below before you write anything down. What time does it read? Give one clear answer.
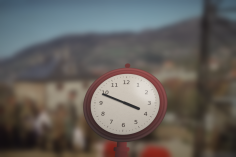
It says 3:49
